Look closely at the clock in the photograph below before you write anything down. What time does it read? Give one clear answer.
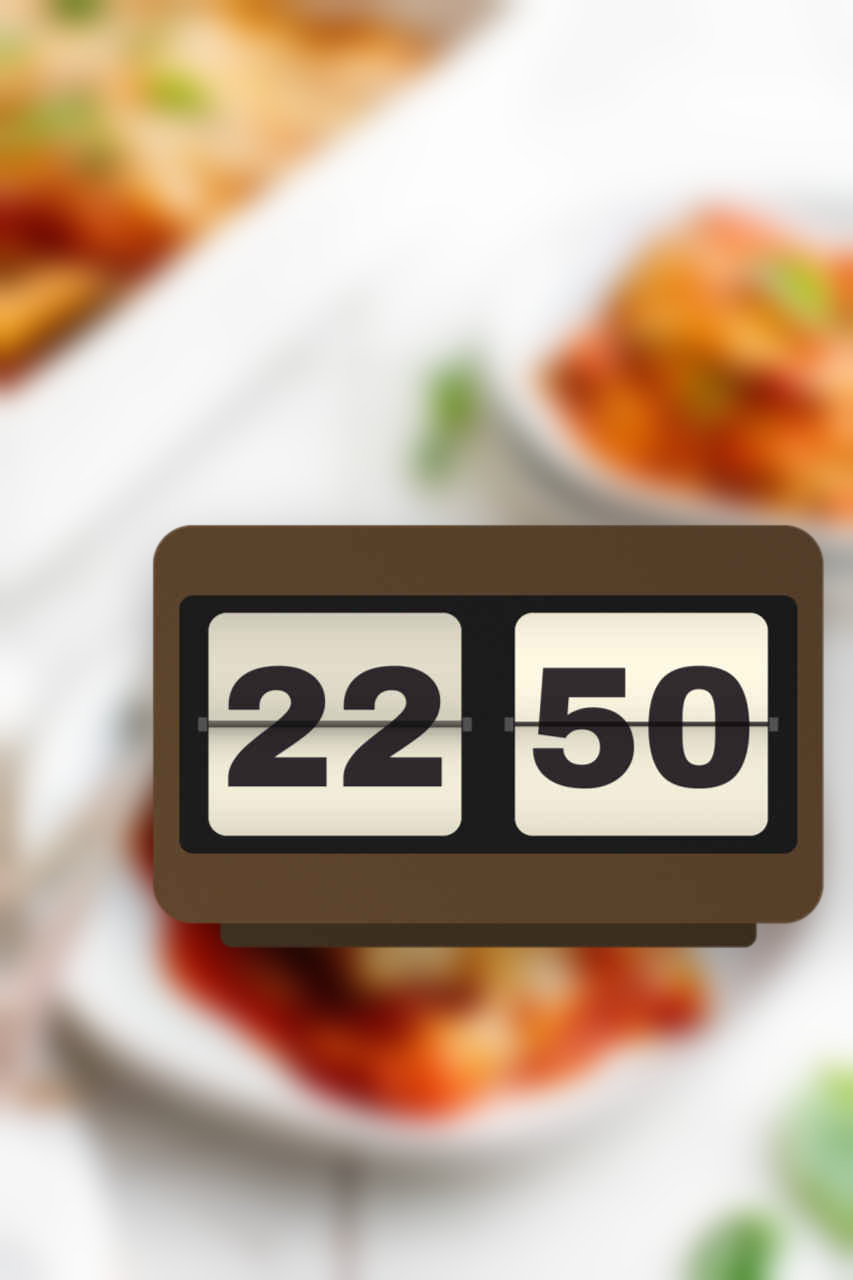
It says 22:50
